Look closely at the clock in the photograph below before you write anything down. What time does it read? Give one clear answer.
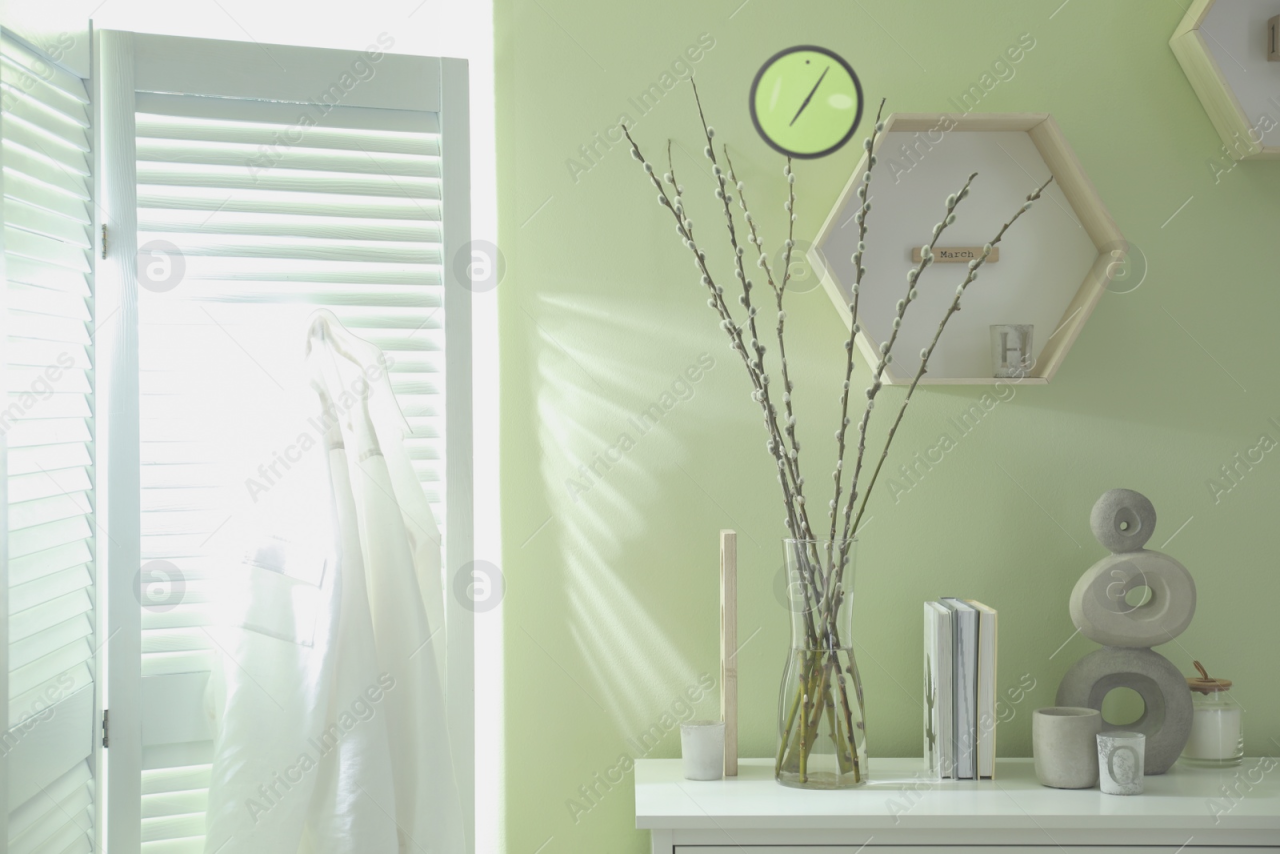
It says 7:05
